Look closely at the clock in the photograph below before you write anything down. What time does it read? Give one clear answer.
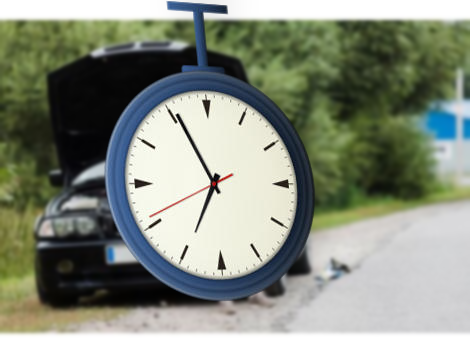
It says 6:55:41
